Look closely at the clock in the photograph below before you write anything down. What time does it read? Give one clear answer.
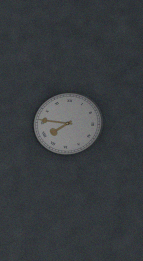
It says 7:46
